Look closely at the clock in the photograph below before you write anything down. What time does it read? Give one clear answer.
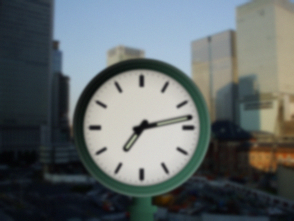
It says 7:13
